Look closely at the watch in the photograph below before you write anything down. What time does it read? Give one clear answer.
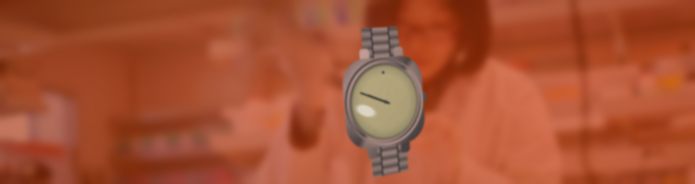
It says 9:49
